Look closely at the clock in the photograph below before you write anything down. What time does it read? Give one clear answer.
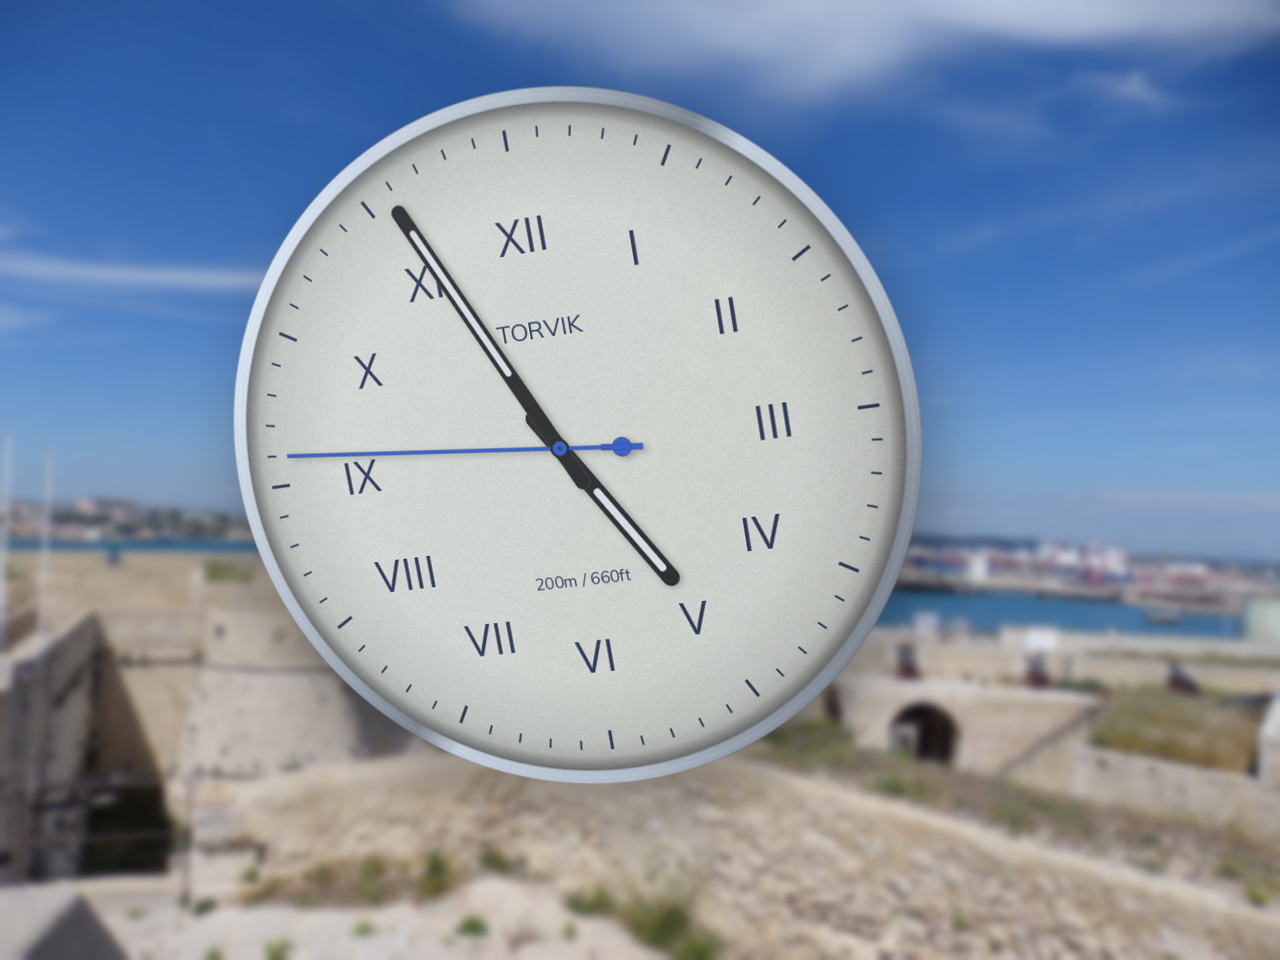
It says 4:55:46
